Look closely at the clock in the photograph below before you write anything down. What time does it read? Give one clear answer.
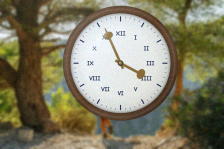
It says 3:56
